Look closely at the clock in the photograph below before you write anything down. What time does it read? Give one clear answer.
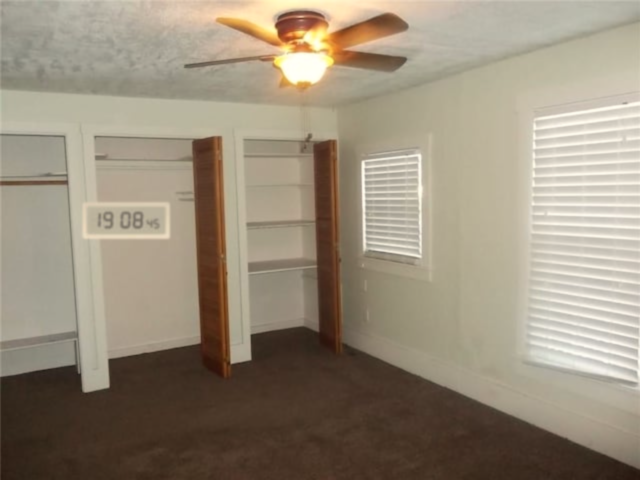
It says 19:08
